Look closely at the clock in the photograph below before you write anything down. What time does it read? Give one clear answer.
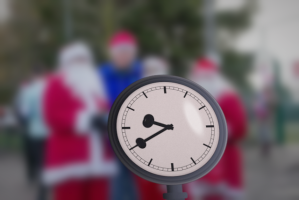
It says 9:40
